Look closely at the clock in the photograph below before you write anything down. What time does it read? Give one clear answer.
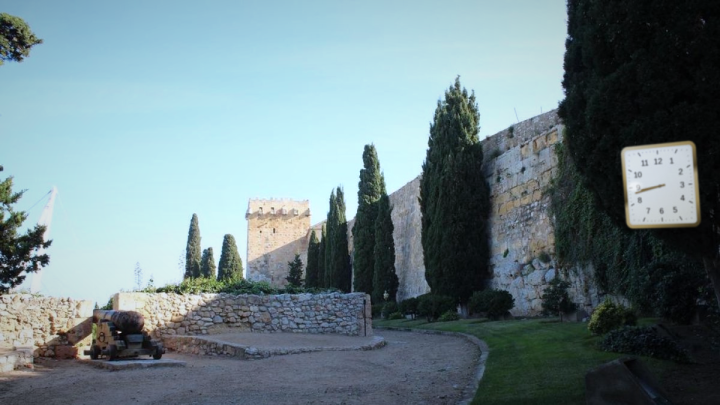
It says 8:43
